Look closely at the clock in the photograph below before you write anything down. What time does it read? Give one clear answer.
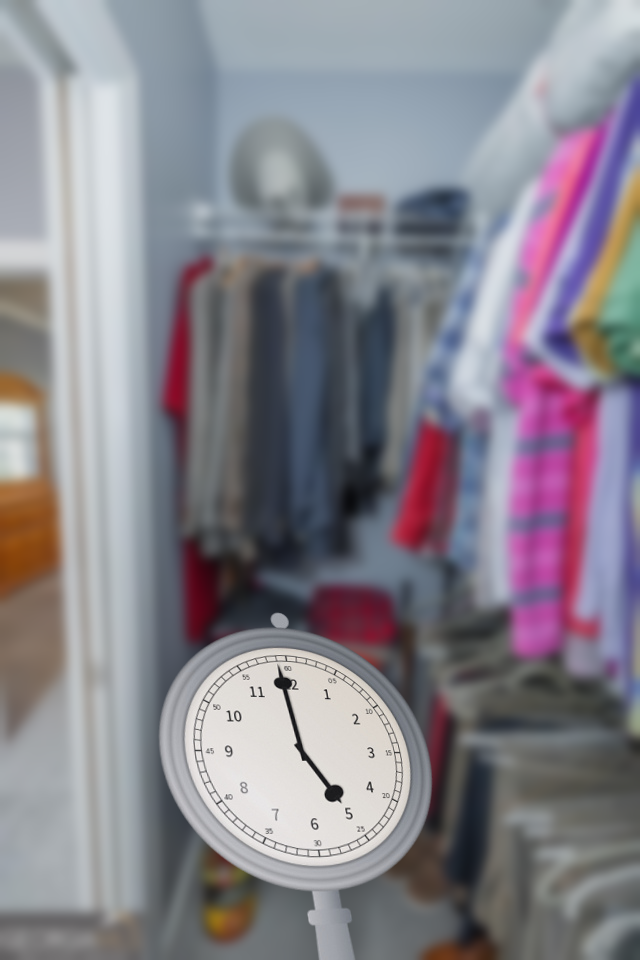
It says 4:59
